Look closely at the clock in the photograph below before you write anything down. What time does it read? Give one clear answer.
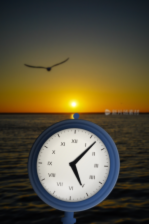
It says 5:07
